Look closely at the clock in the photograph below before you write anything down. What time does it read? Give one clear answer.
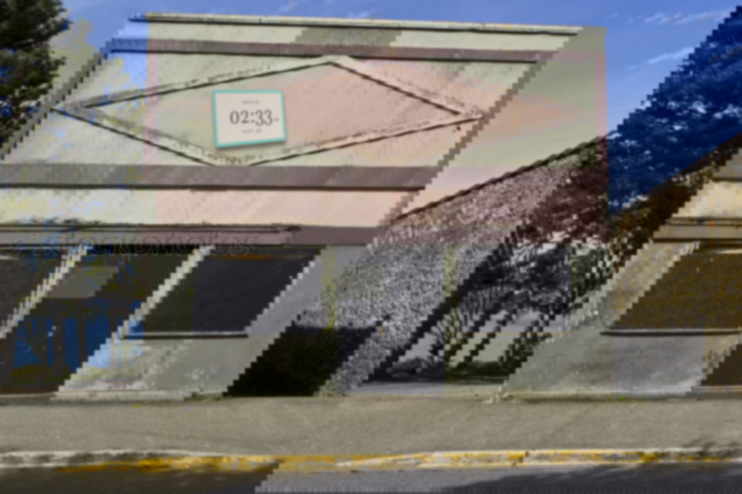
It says 2:33
